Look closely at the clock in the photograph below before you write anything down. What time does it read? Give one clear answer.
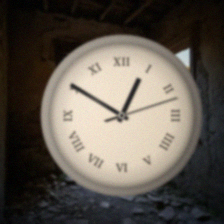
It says 12:50:12
